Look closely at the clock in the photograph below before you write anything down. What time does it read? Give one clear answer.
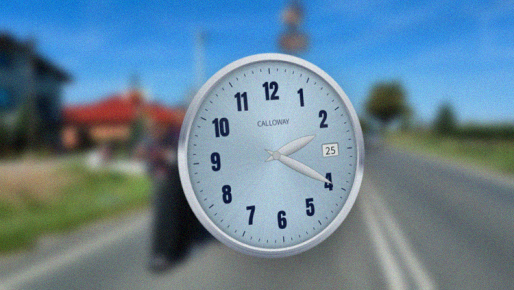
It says 2:20
